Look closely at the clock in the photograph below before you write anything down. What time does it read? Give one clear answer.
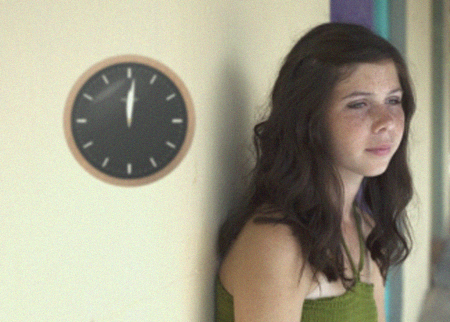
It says 12:01
